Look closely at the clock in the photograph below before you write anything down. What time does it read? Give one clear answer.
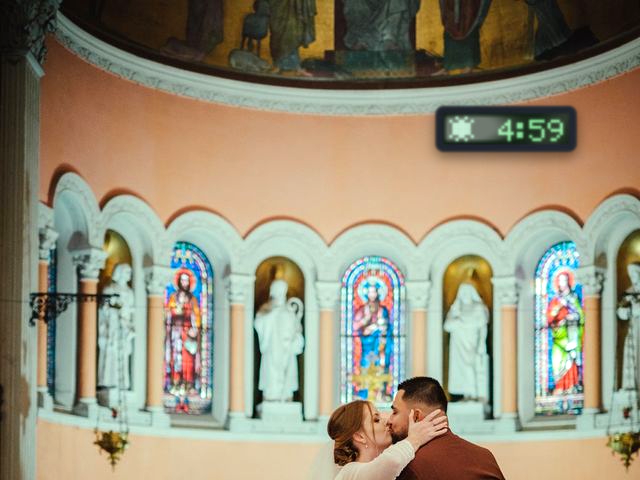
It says 4:59
